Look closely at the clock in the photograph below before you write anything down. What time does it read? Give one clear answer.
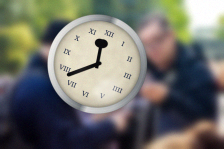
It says 11:38
